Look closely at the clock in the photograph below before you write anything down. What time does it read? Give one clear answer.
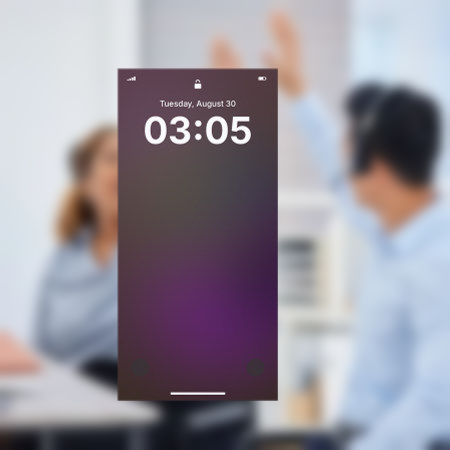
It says 3:05
